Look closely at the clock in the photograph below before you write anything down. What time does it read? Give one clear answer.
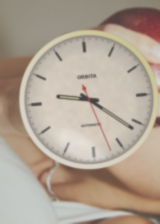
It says 9:21:27
